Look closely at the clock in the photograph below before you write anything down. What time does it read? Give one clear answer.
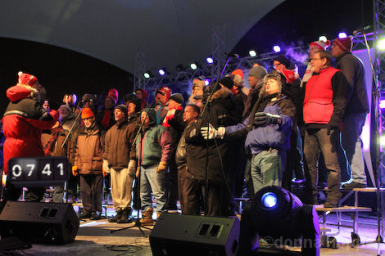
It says 7:41
